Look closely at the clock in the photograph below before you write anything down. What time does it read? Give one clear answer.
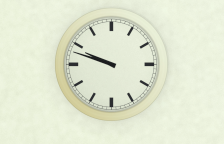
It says 9:48
